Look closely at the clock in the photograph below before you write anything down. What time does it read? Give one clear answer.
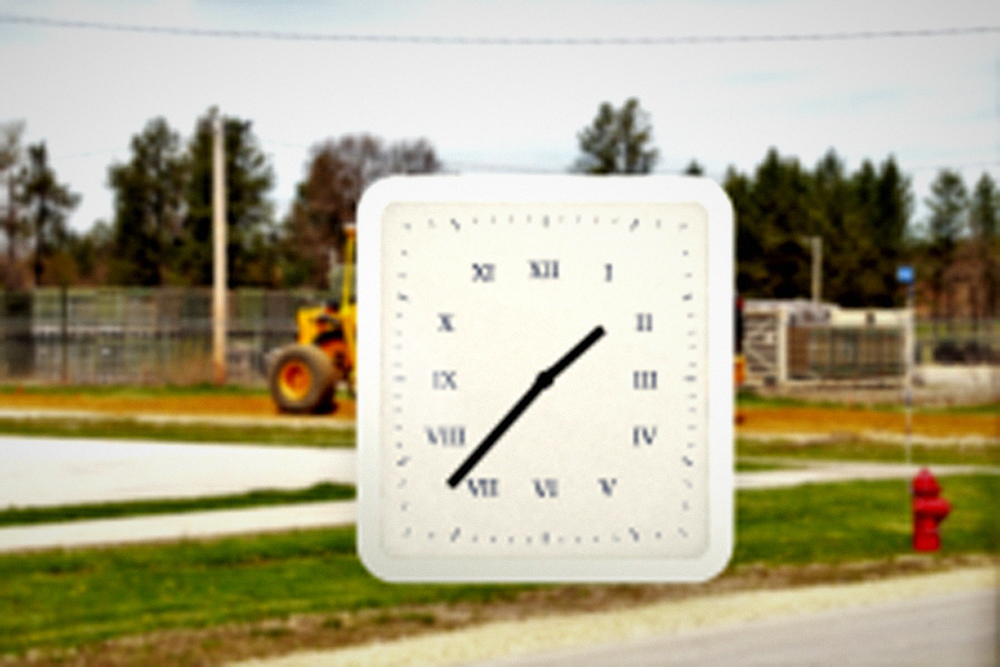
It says 1:37
